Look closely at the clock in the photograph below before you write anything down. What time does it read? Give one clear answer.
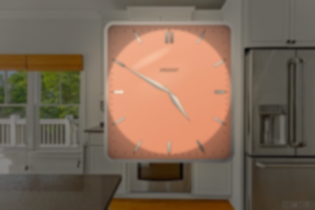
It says 4:50
